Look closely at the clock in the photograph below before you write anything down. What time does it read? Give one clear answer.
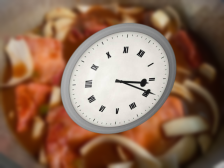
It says 2:14
